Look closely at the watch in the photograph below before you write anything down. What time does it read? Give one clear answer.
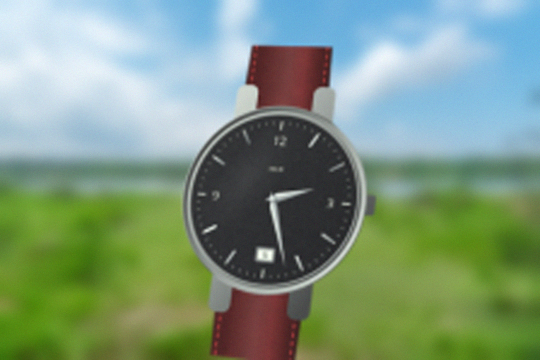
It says 2:27
